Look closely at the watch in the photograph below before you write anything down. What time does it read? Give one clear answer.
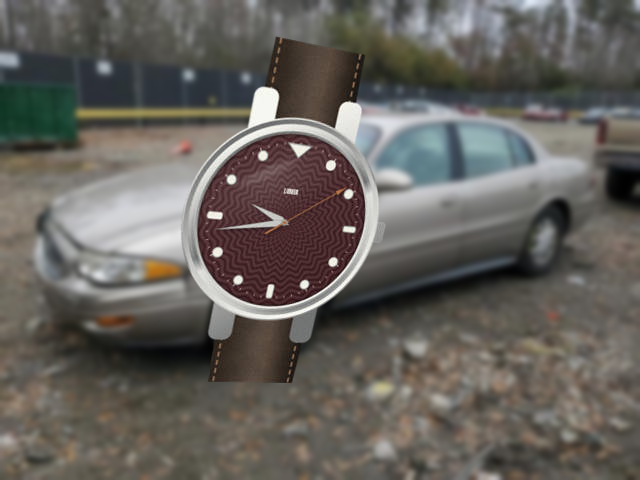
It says 9:43:09
